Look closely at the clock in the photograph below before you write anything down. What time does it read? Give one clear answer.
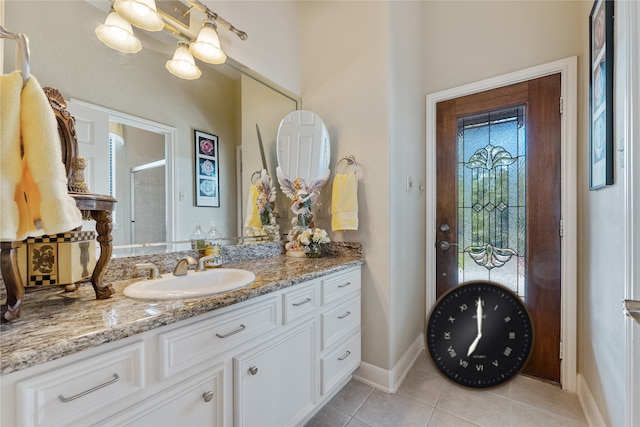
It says 7:00
